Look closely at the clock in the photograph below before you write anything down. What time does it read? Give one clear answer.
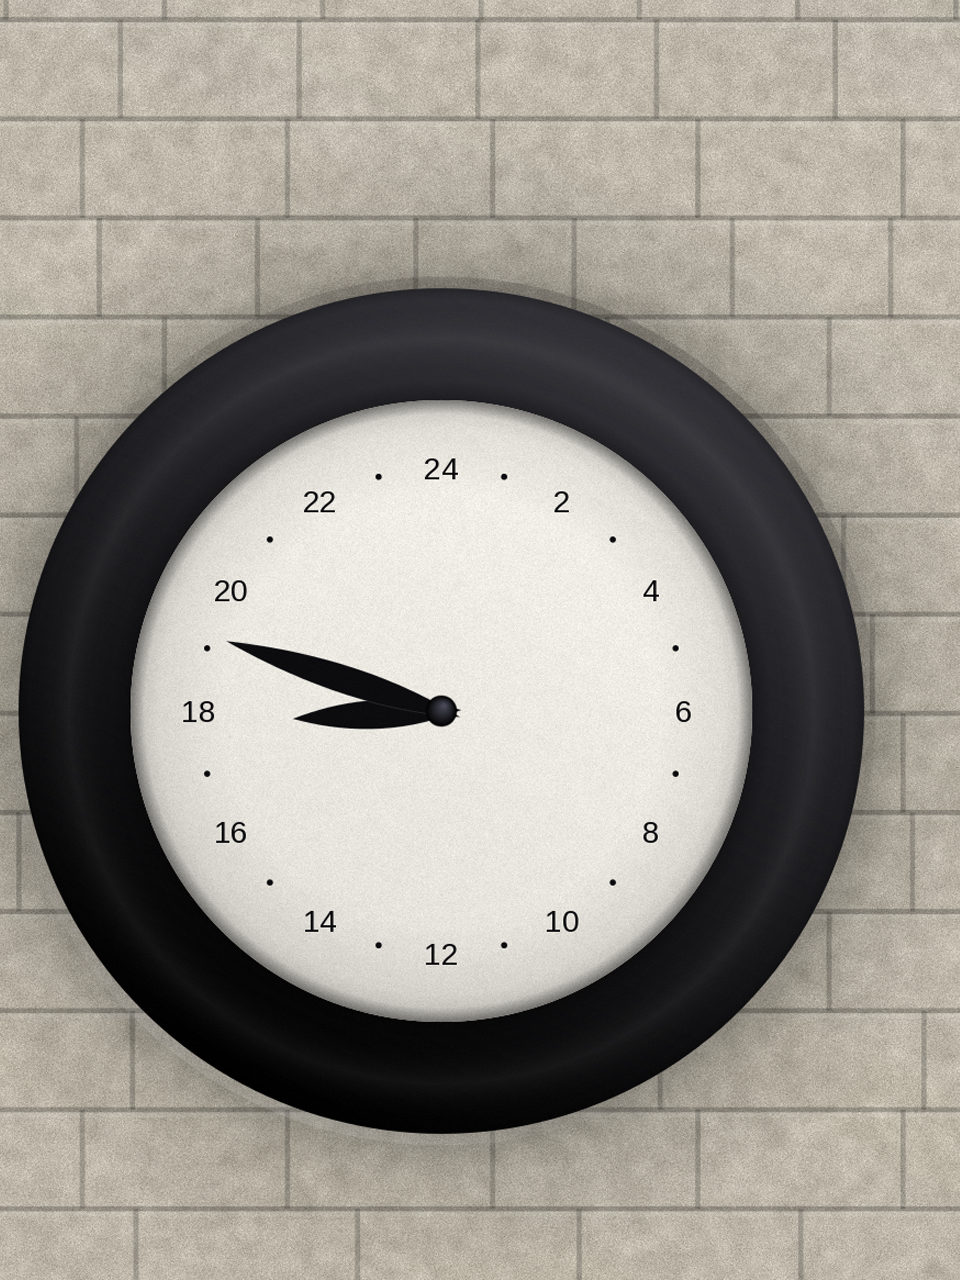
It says 17:48
